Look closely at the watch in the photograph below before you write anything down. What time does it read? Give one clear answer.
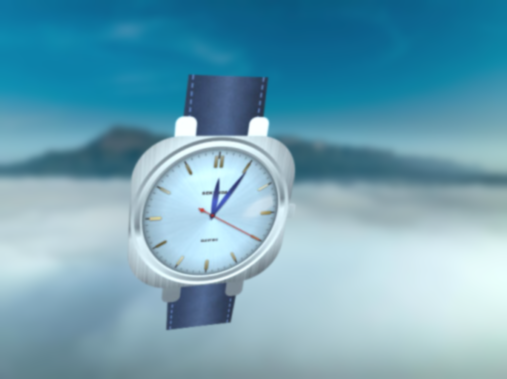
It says 12:05:20
